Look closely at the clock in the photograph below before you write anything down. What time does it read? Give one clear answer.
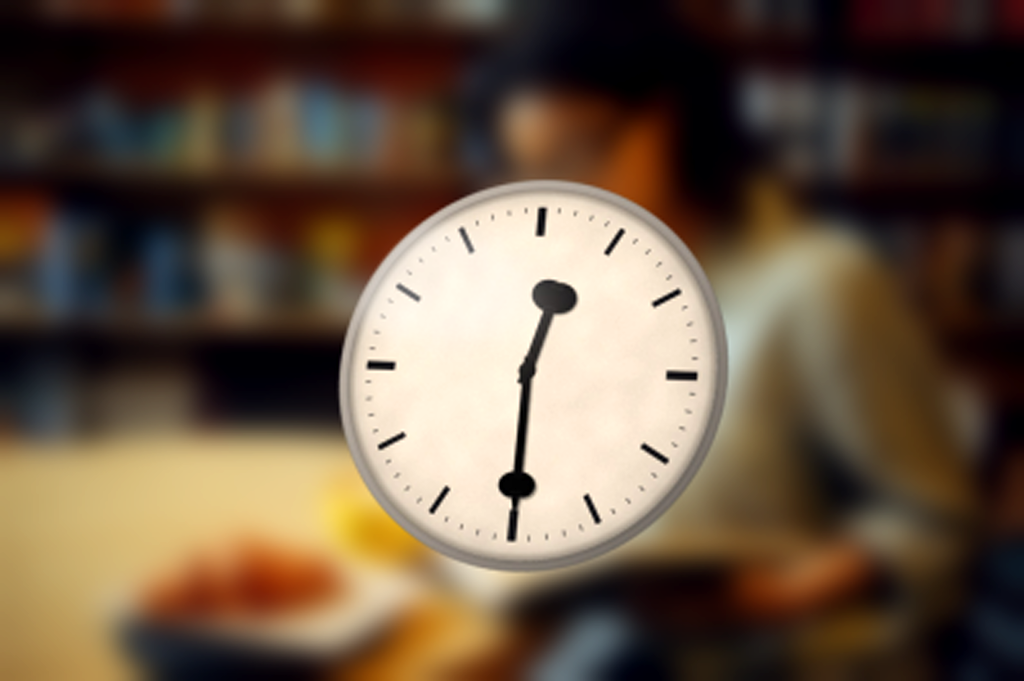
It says 12:30
